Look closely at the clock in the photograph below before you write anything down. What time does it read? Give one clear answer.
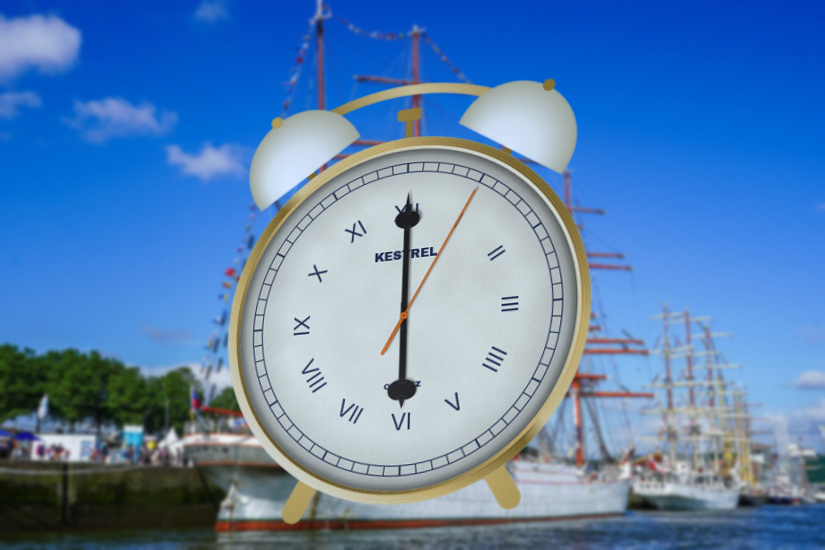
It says 6:00:05
